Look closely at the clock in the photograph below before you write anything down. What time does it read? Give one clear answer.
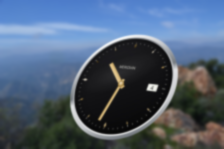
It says 10:32
